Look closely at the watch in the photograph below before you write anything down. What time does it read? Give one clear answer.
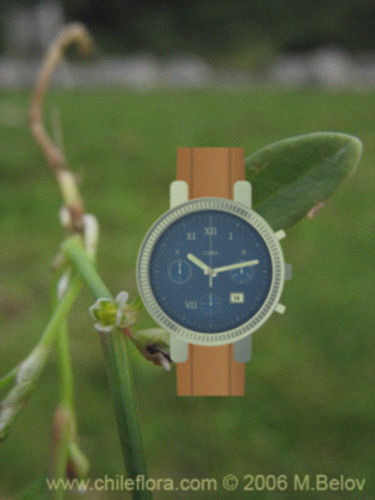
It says 10:13
